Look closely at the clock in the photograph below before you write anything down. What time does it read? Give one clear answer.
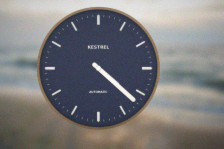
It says 4:22
